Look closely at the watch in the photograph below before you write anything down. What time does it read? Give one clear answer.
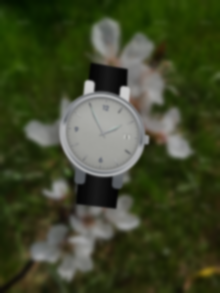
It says 1:55
